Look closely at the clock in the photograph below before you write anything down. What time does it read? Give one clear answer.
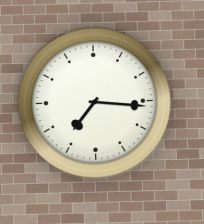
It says 7:16
